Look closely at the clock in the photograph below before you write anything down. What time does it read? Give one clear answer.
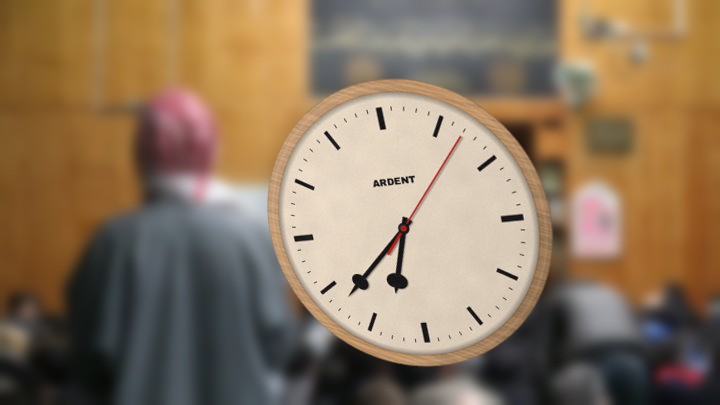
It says 6:38:07
